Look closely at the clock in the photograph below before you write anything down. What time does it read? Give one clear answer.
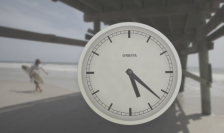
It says 5:22
